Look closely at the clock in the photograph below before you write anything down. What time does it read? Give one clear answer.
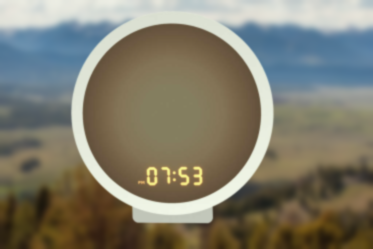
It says 7:53
